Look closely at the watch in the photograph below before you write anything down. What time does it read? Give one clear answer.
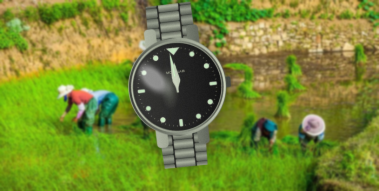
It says 11:59
